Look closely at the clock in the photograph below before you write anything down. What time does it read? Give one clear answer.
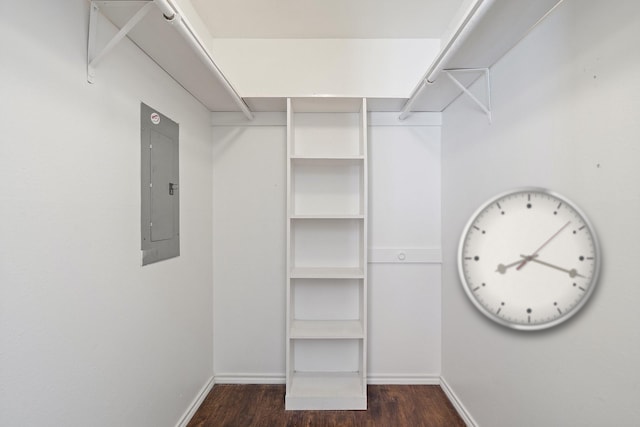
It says 8:18:08
